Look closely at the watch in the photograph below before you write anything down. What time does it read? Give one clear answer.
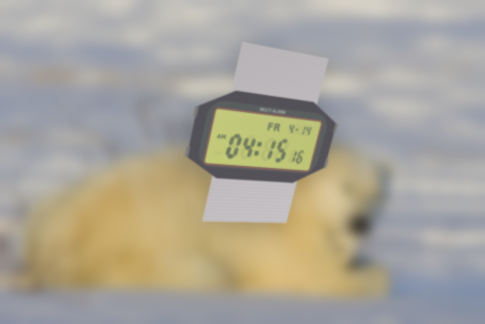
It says 4:15:16
